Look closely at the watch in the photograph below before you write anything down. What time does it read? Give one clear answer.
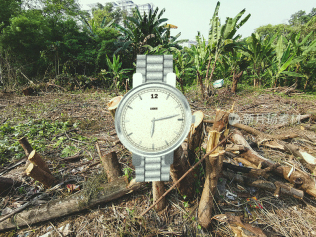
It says 6:13
